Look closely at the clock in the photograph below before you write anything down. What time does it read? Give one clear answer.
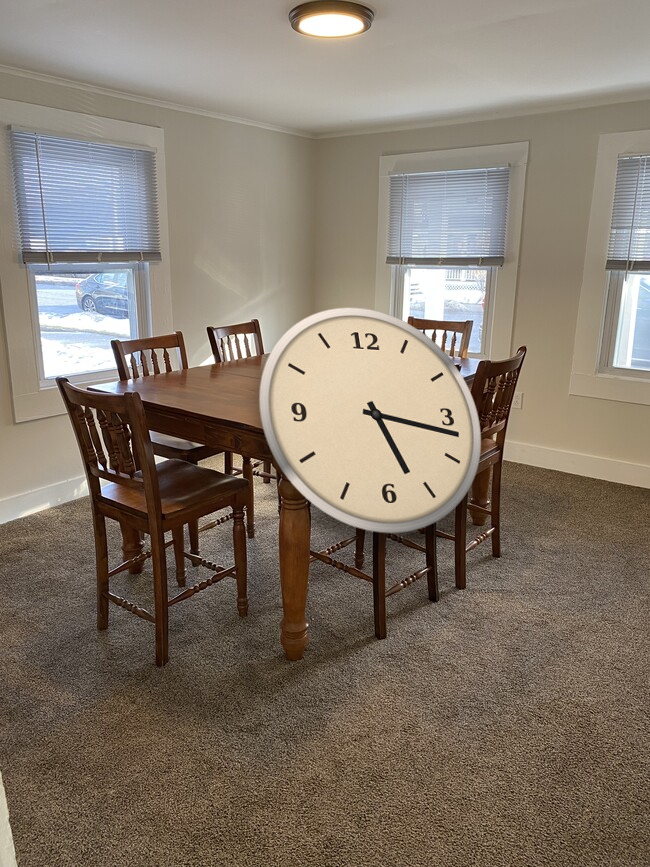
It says 5:17
